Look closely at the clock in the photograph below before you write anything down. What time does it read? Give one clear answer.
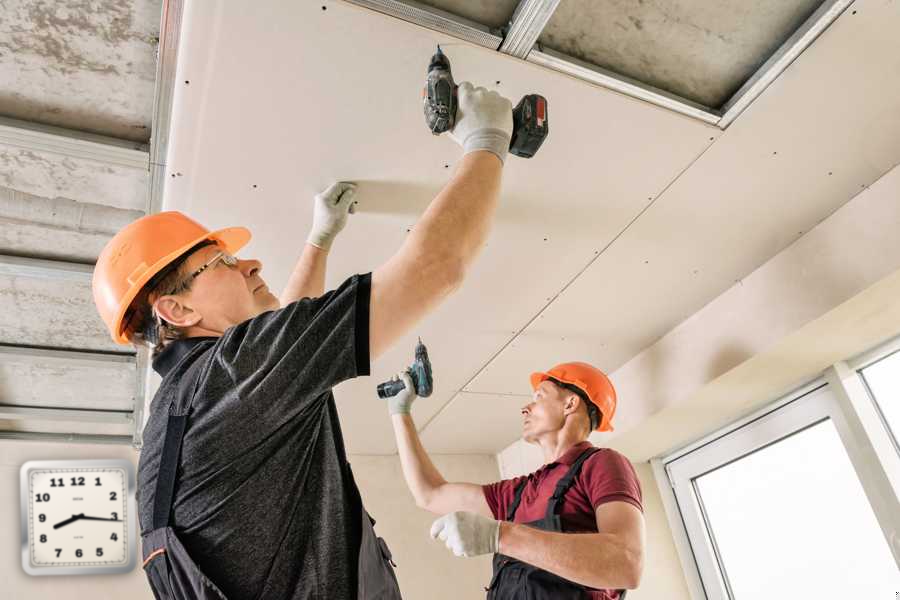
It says 8:16
